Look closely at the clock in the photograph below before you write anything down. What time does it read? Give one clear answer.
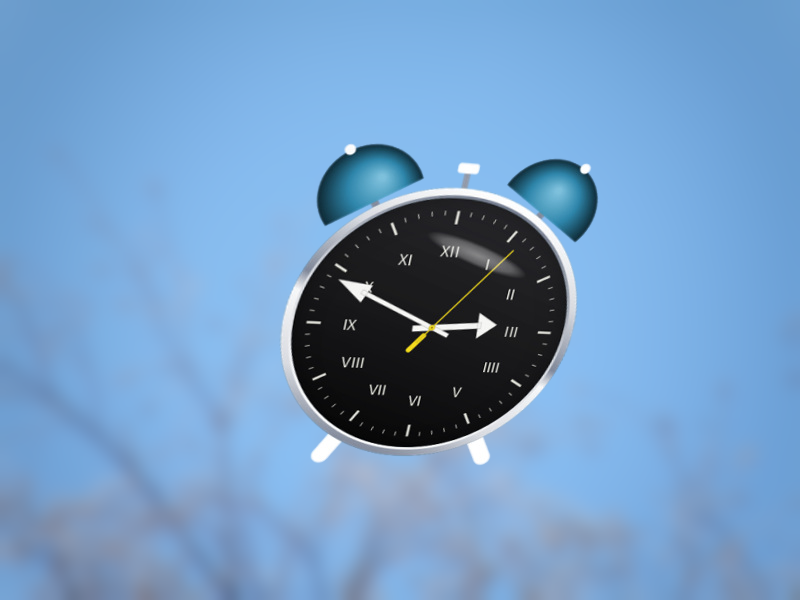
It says 2:49:06
